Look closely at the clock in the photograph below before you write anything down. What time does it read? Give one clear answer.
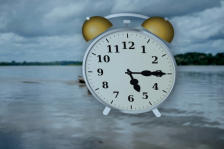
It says 5:15
